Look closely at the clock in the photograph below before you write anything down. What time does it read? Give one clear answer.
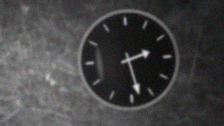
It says 2:28
